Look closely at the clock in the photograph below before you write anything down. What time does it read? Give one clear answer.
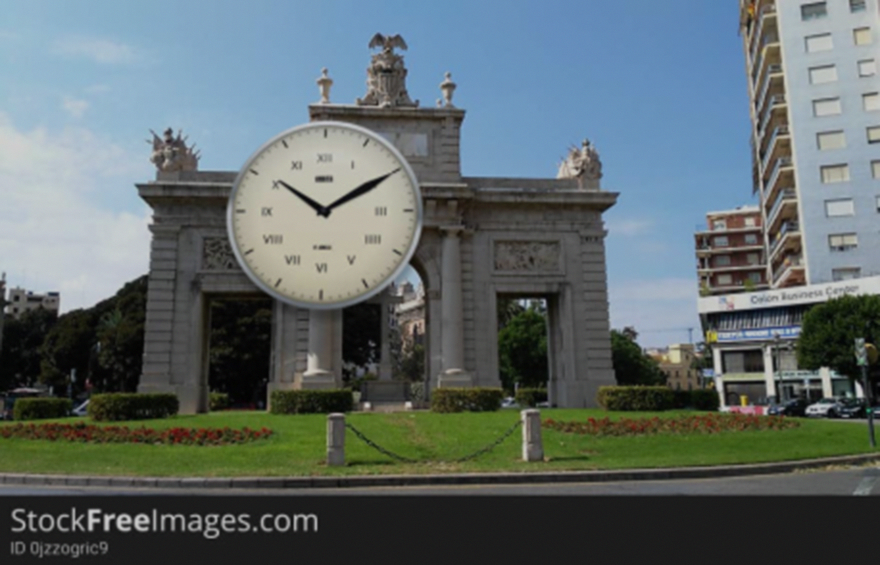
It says 10:10
